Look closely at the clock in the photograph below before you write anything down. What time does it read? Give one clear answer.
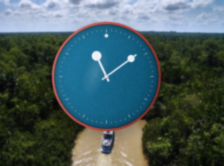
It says 11:09
